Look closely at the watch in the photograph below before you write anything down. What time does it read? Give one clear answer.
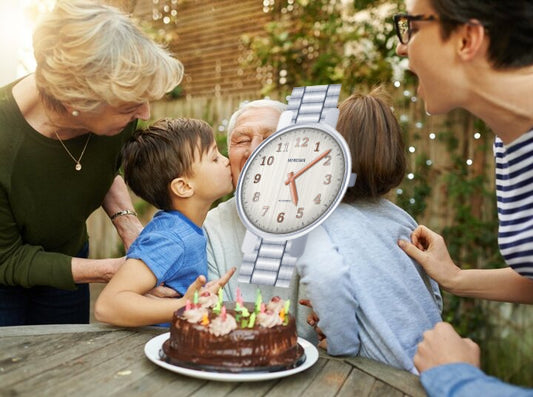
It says 5:08
